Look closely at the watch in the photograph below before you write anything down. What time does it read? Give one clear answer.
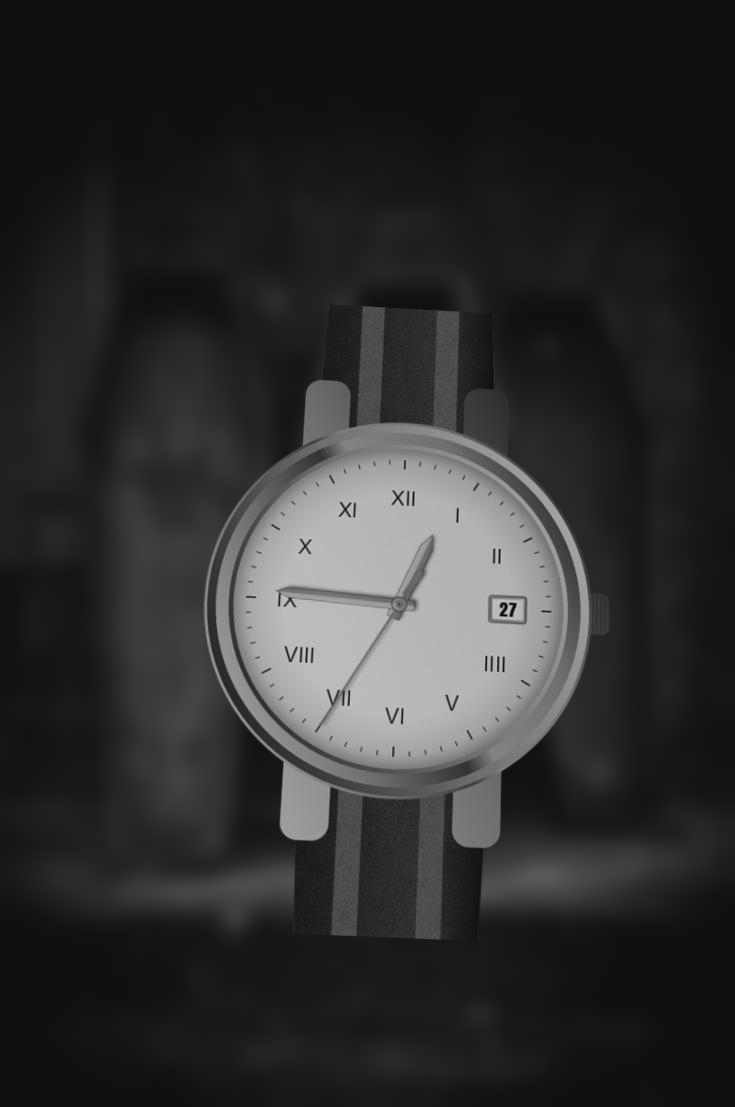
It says 12:45:35
